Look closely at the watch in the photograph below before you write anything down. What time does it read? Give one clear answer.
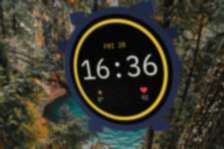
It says 16:36
